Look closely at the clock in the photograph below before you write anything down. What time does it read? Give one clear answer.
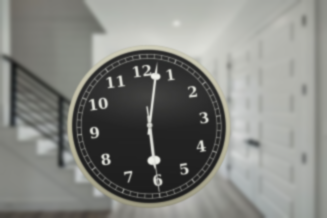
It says 6:02:30
